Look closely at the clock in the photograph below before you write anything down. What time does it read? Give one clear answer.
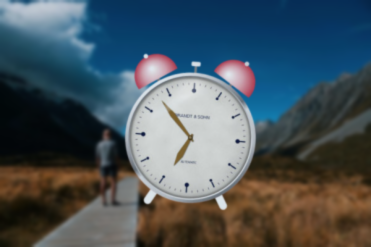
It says 6:53
